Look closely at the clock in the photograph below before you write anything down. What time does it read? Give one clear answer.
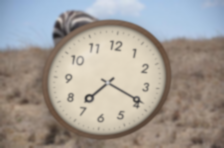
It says 7:19
